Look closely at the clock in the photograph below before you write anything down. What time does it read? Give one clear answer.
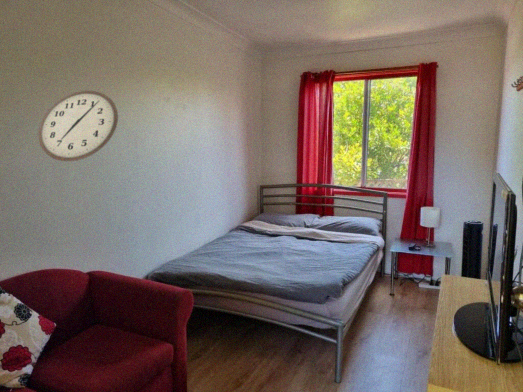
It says 7:06
